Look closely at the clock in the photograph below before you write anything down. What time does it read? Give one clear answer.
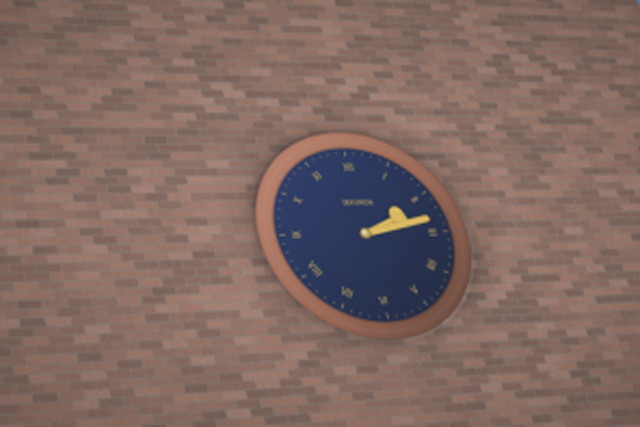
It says 2:13
